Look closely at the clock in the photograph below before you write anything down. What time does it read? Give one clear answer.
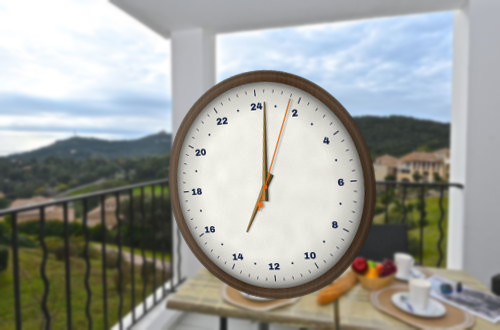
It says 14:01:04
